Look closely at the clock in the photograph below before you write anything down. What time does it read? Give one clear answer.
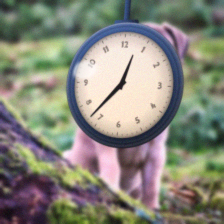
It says 12:37
